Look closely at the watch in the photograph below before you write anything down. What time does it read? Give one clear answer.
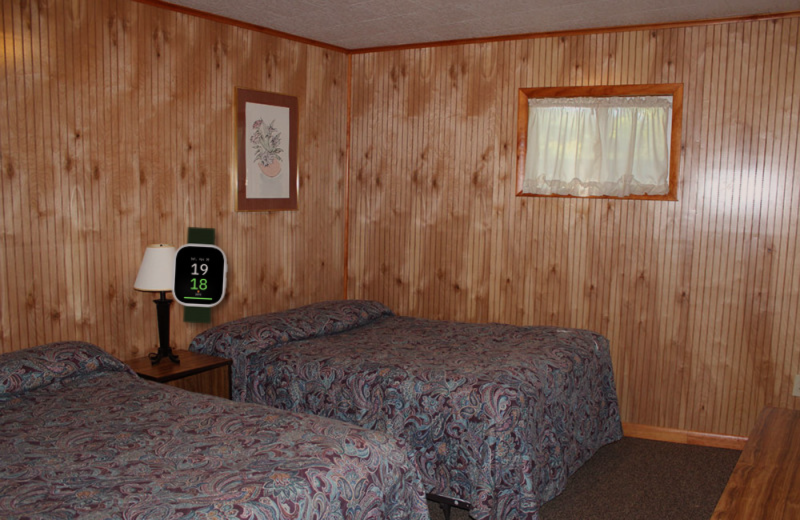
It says 19:18
